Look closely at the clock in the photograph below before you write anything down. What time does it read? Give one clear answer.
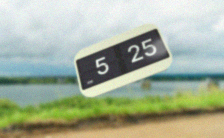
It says 5:25
